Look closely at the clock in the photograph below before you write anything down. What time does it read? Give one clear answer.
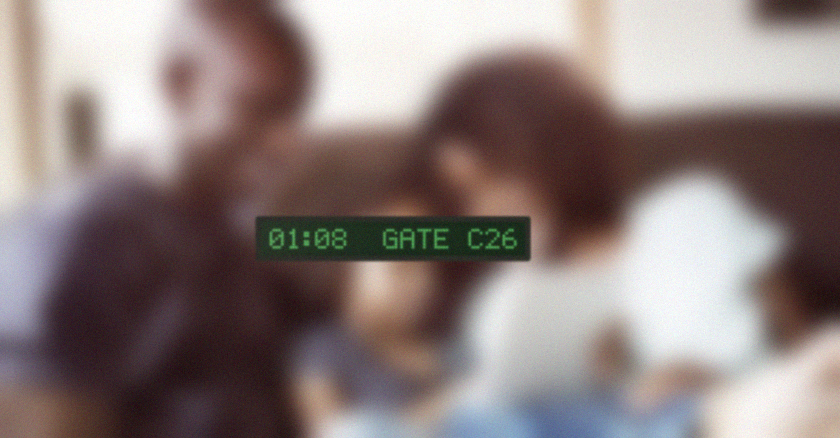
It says 1:08
